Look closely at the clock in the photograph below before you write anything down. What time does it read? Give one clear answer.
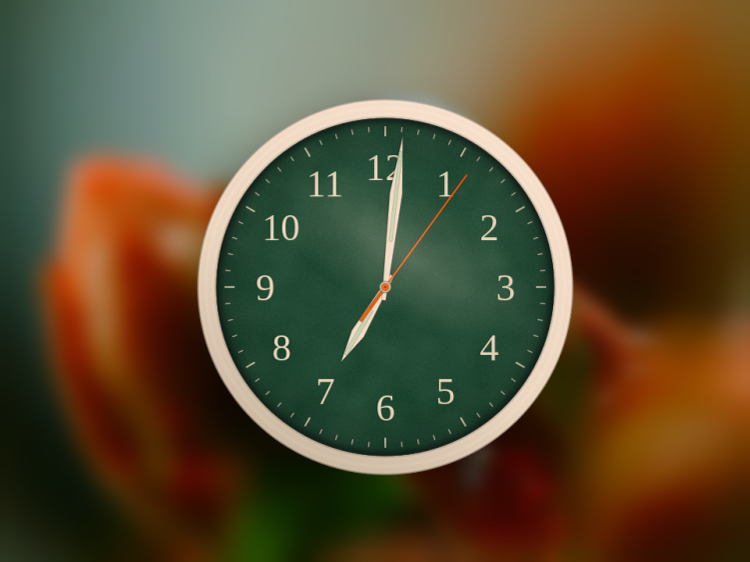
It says 7:01:06
